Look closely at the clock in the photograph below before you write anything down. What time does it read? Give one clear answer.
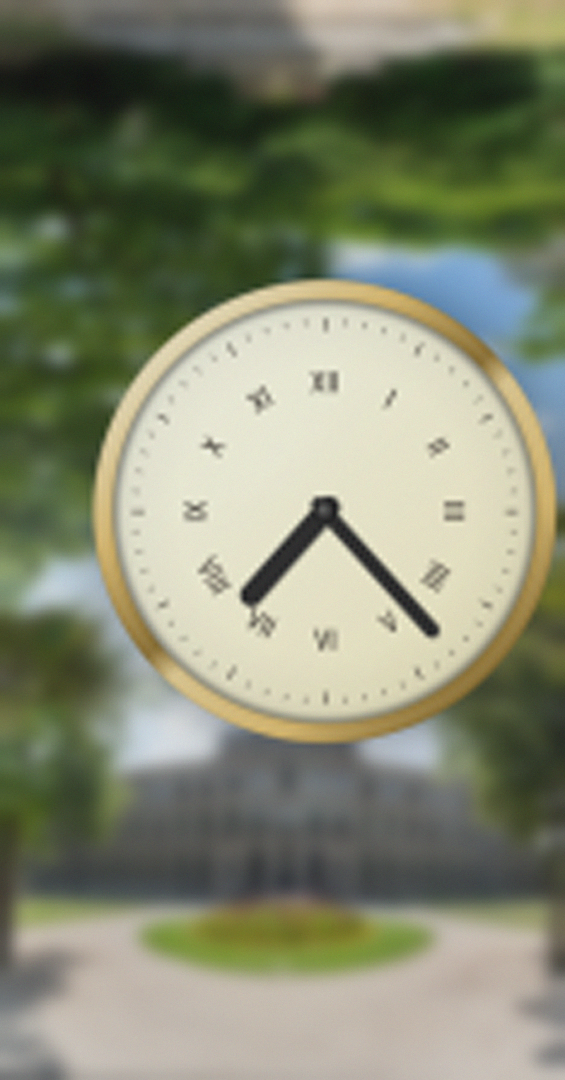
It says 7:23
